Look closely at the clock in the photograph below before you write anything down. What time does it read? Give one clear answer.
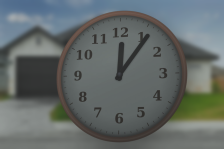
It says 12:06
